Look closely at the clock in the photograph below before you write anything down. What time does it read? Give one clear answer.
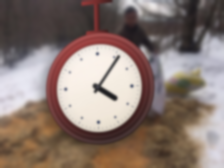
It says 4:06
